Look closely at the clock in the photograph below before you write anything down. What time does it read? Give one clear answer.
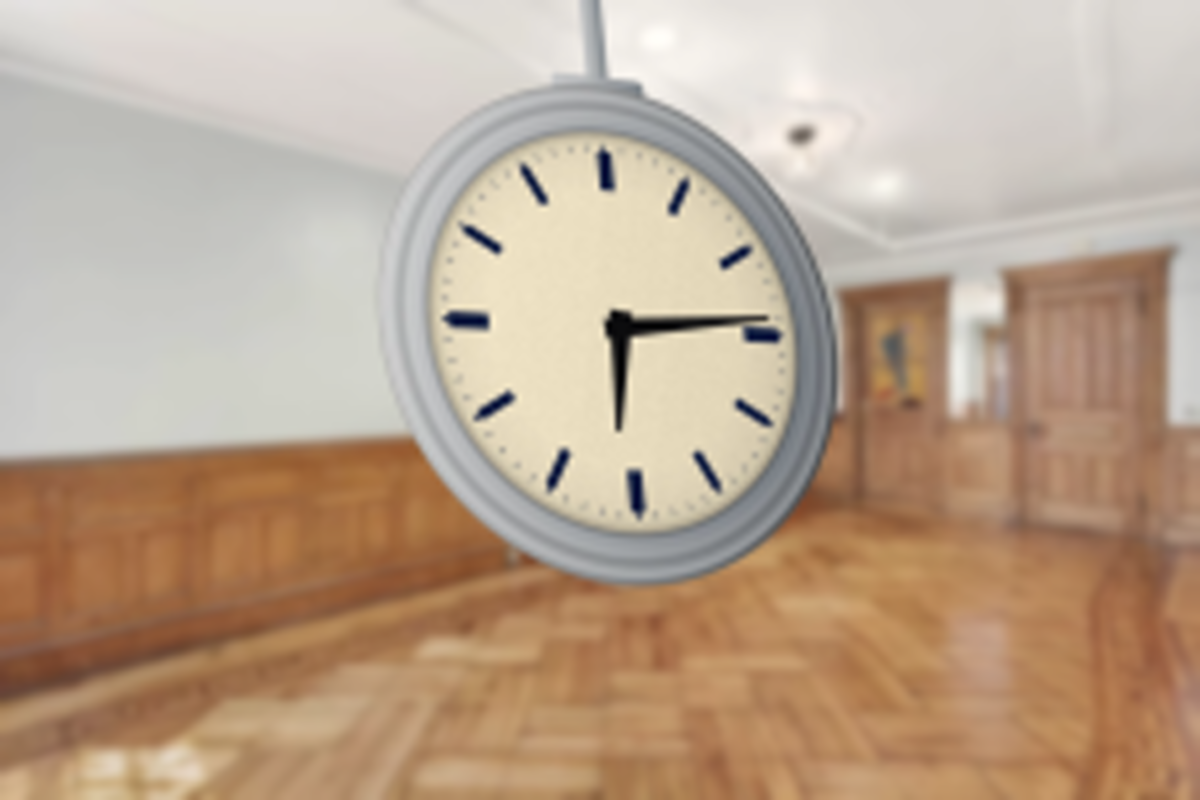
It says 6:14
